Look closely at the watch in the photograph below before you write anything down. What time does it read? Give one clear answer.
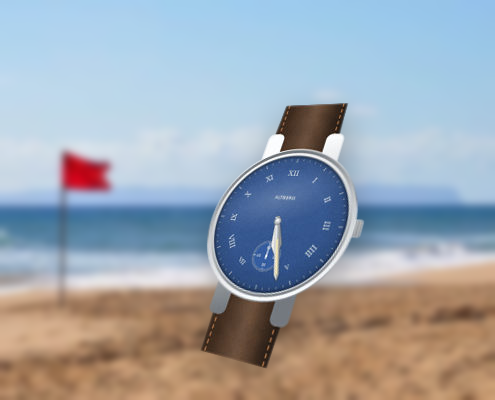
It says 5:27
